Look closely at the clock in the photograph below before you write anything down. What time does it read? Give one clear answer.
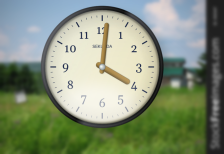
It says 4:01
